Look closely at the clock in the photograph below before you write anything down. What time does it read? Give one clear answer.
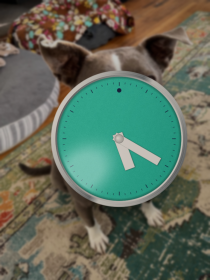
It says 5:20
